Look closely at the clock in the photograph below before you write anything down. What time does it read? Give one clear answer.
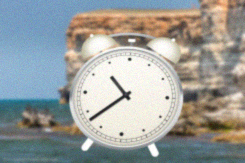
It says 10:38
